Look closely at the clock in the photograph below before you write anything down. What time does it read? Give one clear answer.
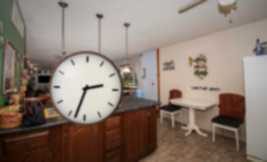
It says 2:33
